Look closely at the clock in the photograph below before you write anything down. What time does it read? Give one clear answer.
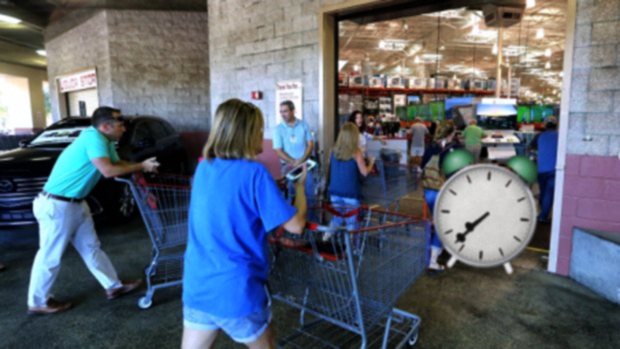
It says 7:37
